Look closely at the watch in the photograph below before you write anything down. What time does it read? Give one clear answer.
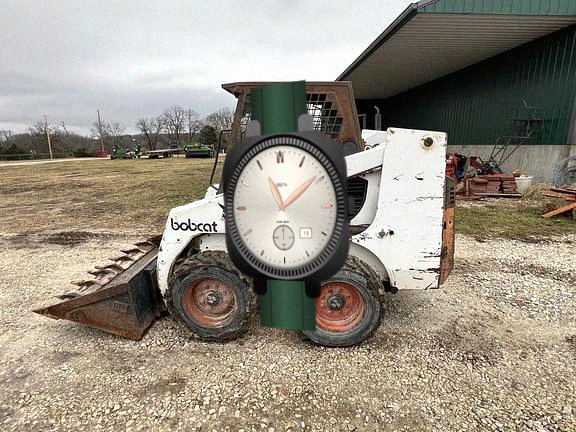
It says 11:09
